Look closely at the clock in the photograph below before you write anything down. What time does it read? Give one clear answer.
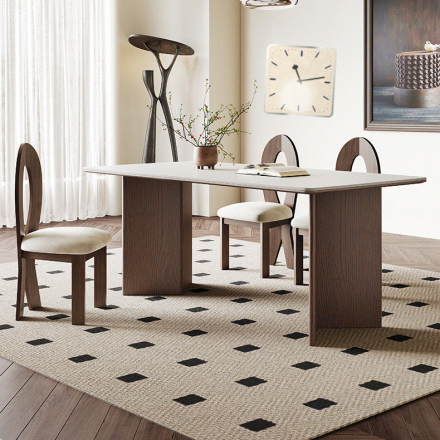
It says 11:13
